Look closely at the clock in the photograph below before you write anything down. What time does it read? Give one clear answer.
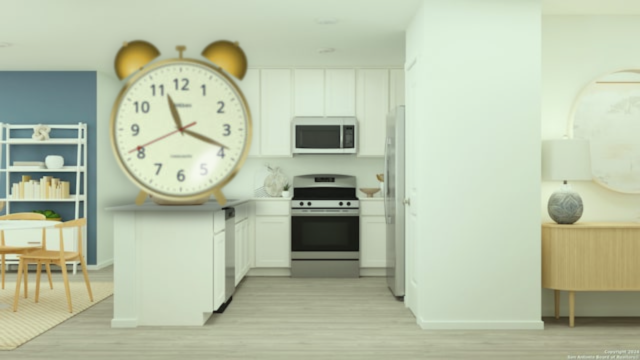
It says 11:18:41
